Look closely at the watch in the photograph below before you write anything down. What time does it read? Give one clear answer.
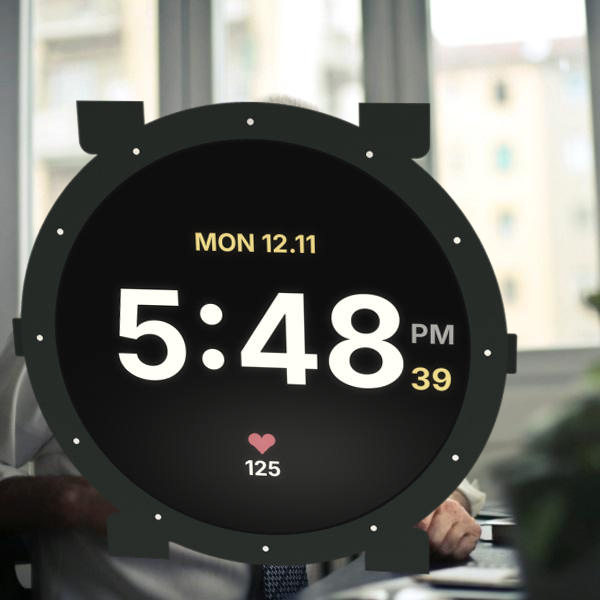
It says 5:48:39
